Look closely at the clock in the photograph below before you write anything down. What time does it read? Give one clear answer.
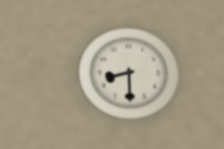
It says 8:30
